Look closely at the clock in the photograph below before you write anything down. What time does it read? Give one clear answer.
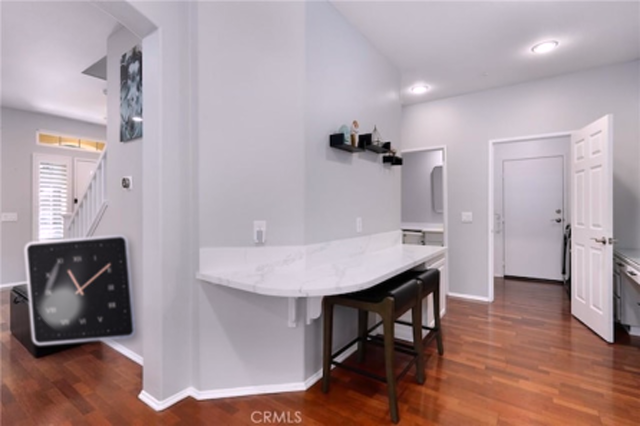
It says 11:09
